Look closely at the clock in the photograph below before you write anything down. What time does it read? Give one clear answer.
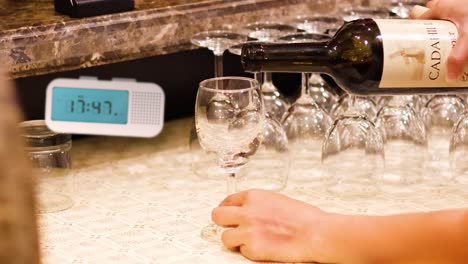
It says 17:47
